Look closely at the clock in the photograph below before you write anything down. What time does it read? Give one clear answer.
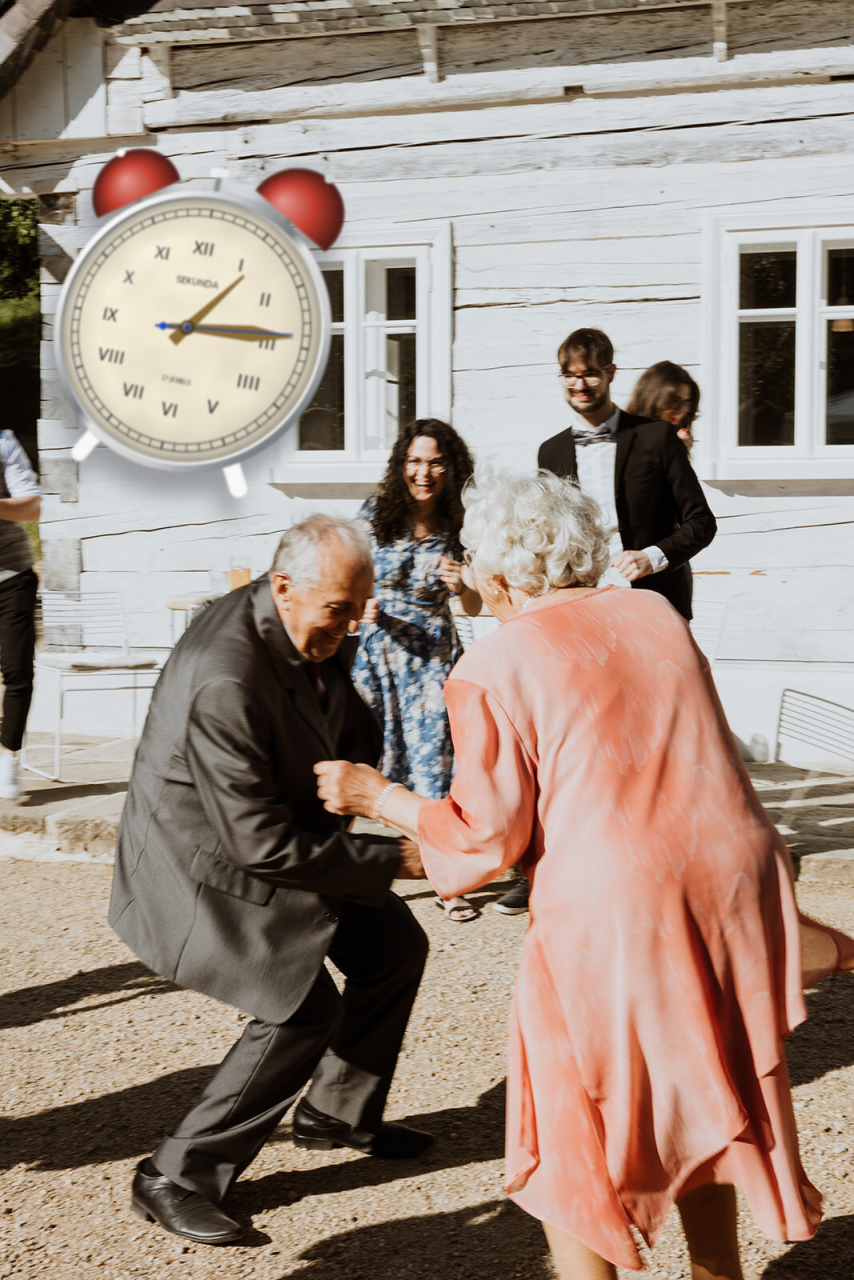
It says 1:14:14
